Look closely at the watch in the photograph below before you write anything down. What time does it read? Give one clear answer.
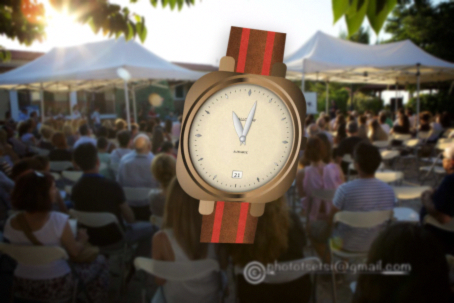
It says 11:02
